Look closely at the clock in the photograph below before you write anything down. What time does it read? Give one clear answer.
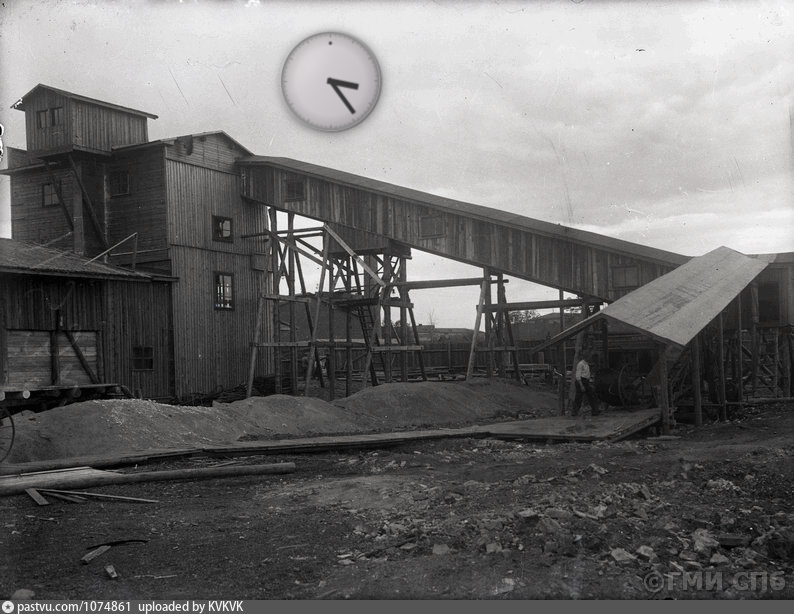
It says 3:24
